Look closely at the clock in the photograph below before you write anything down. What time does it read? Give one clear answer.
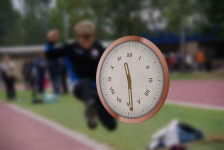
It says 11:29
